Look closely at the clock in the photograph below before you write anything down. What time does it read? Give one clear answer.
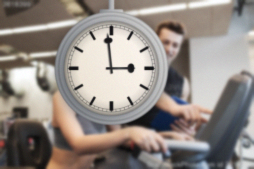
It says 2:59
